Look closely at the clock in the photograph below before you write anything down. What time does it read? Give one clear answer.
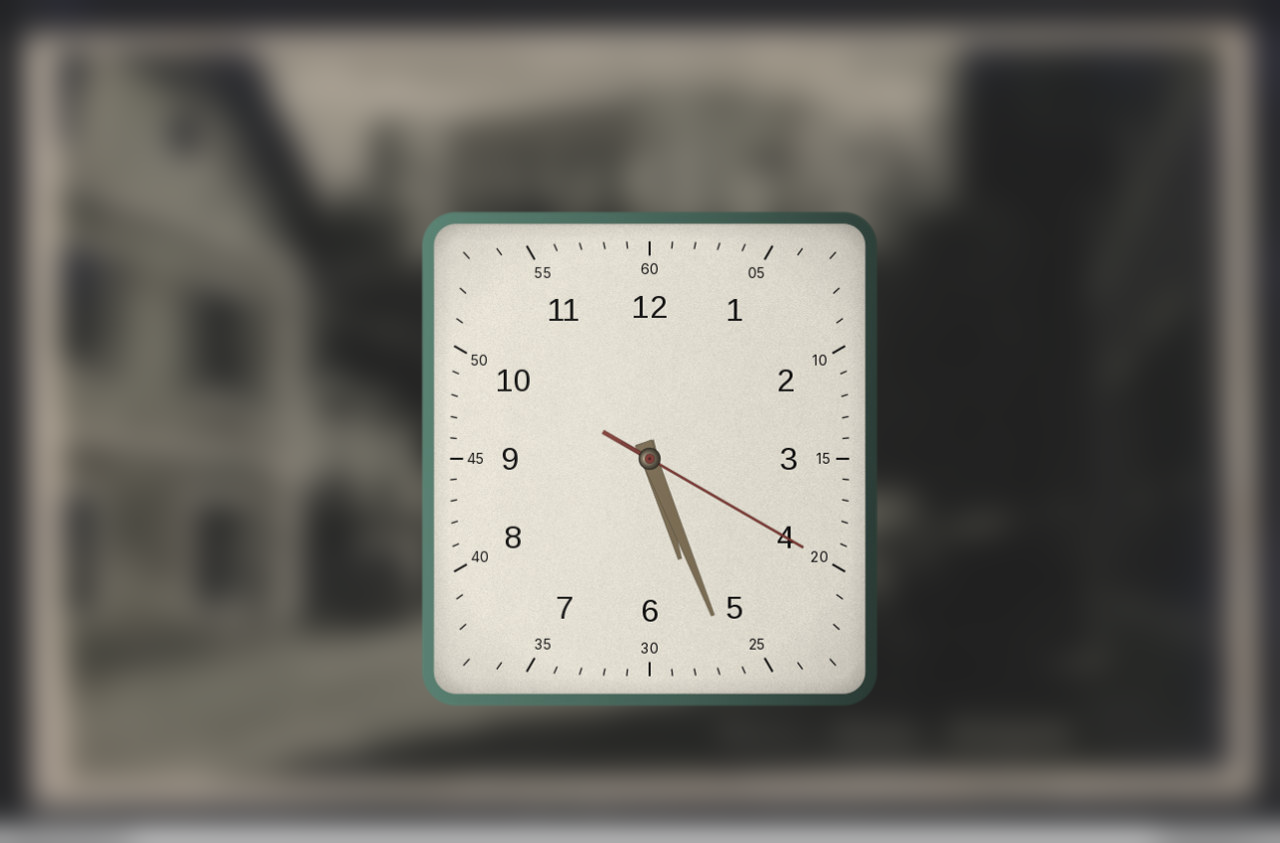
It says 5:26:20
